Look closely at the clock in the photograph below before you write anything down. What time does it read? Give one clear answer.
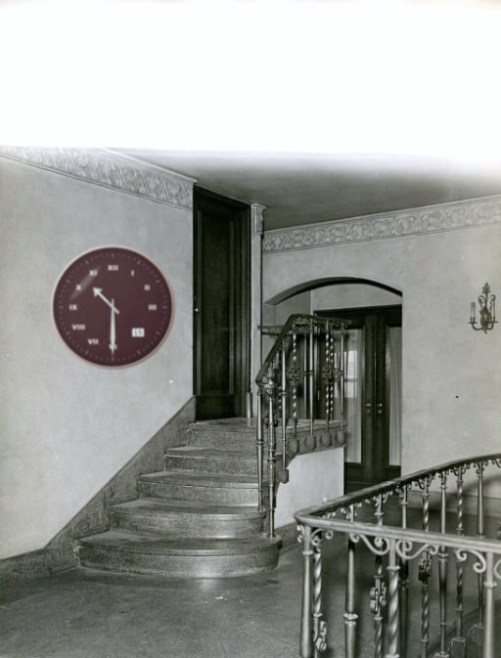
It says 10:30
